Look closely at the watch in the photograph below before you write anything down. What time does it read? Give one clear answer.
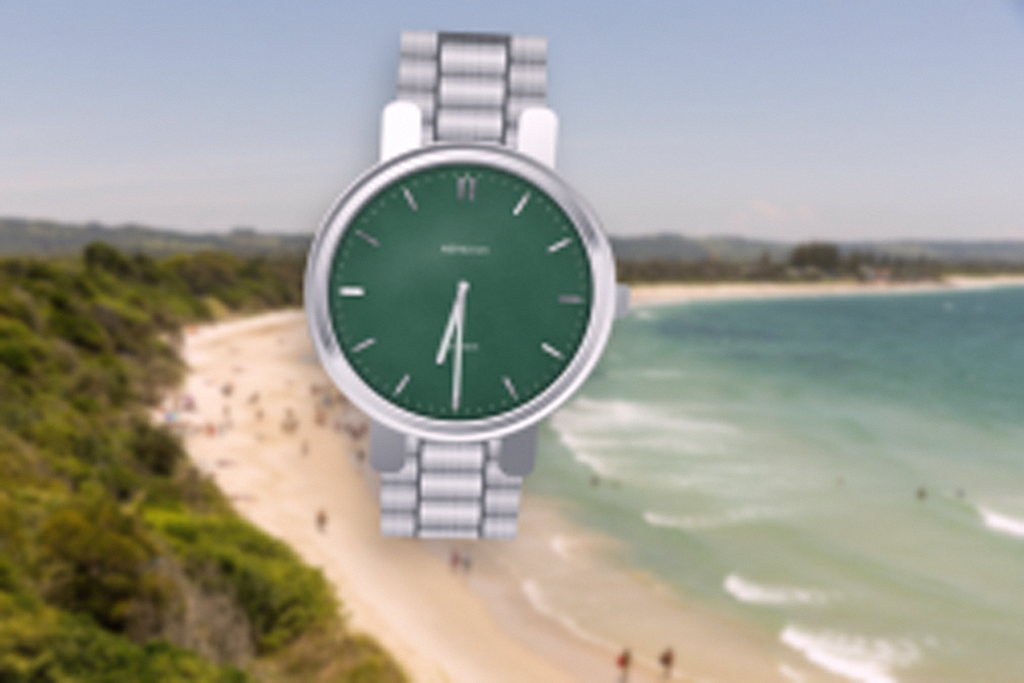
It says 6:30
